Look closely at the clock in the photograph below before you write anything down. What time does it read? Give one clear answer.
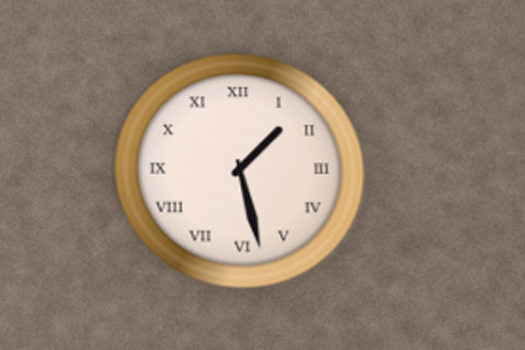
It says 1:28
